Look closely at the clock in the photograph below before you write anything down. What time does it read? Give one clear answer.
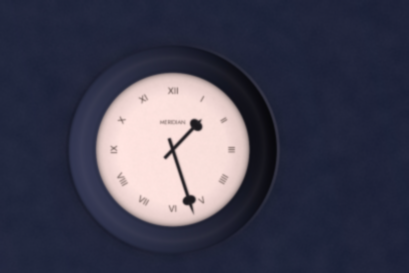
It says 1:27
